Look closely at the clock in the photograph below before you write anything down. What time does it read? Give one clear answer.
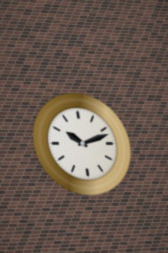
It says 10:12
